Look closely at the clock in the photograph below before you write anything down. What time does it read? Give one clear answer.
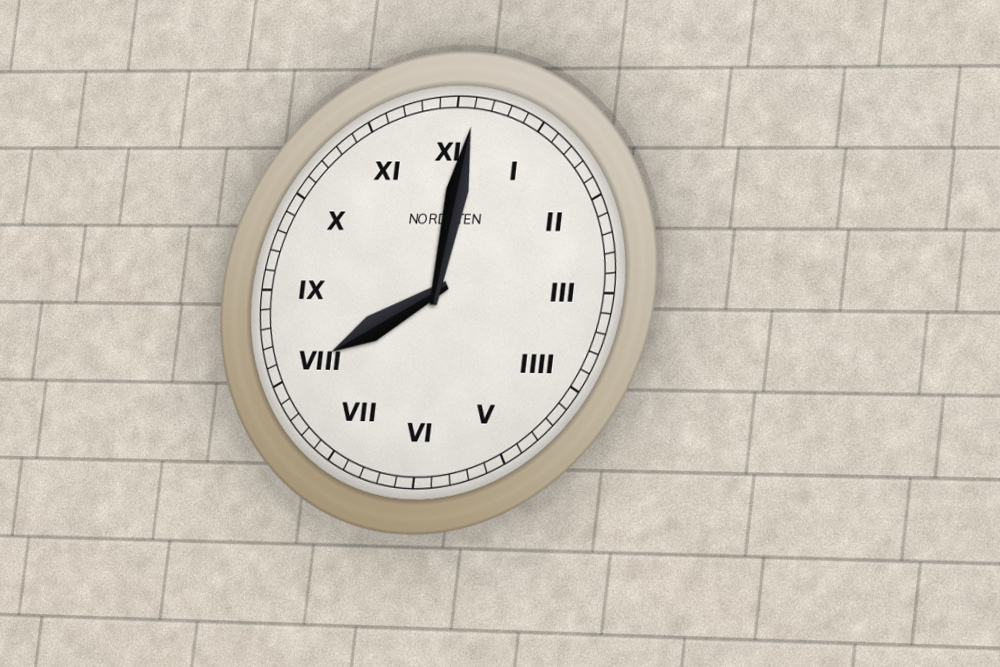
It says 8:01
